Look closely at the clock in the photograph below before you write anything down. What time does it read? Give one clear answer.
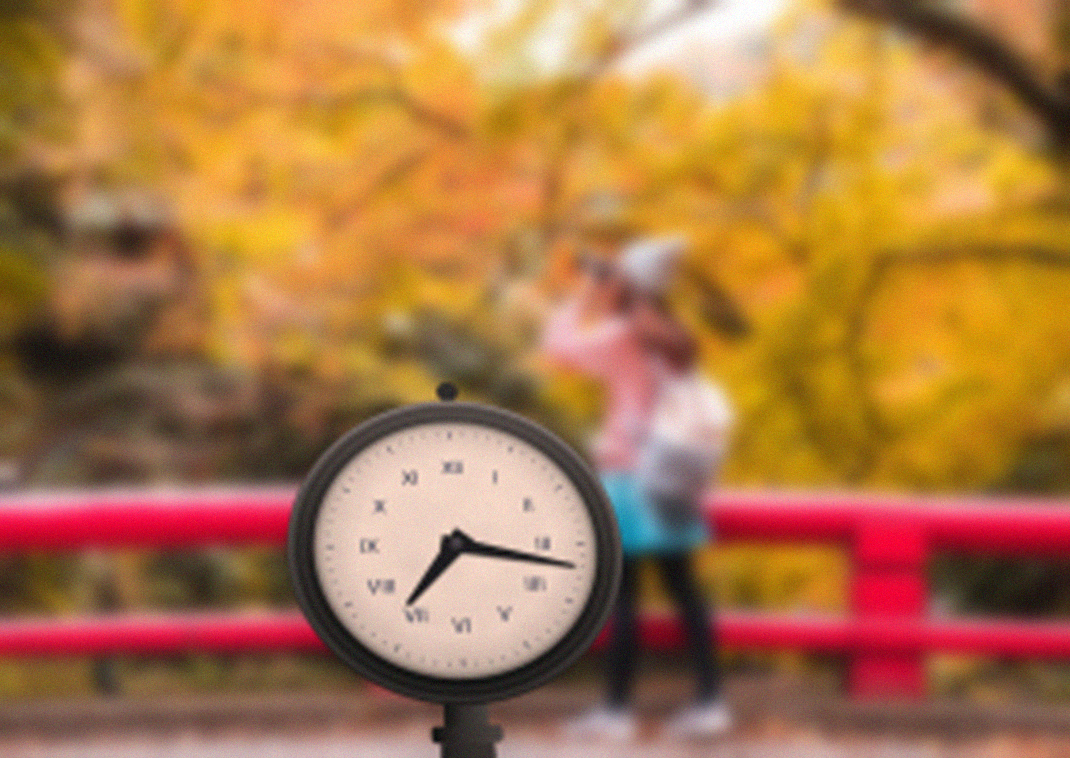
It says 7:17
